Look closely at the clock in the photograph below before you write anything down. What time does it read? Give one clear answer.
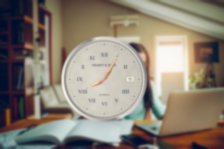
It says 8:05
